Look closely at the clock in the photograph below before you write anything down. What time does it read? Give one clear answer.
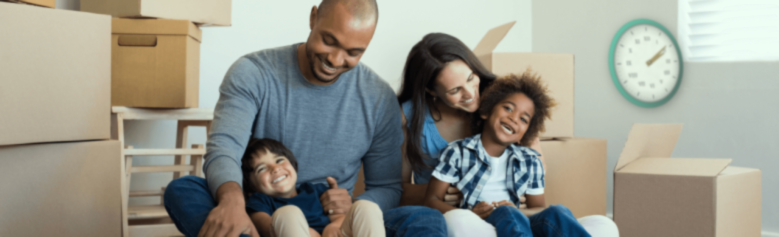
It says 2:09
